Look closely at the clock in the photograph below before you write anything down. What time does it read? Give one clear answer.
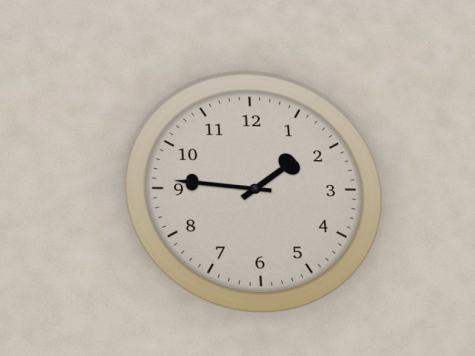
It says 1:46
